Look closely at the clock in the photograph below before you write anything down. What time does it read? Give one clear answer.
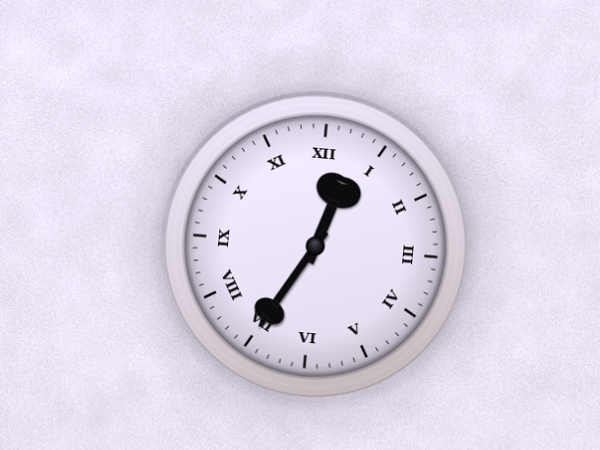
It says 12:35
